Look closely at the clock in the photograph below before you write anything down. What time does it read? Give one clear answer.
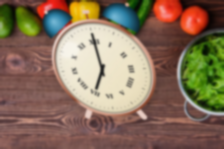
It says 7:00
